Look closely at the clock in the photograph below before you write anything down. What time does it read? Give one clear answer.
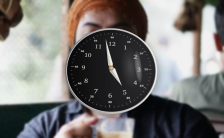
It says 4:58
